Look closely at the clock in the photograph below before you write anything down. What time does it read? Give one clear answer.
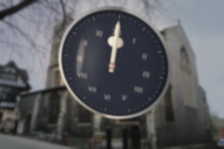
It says 12:00
